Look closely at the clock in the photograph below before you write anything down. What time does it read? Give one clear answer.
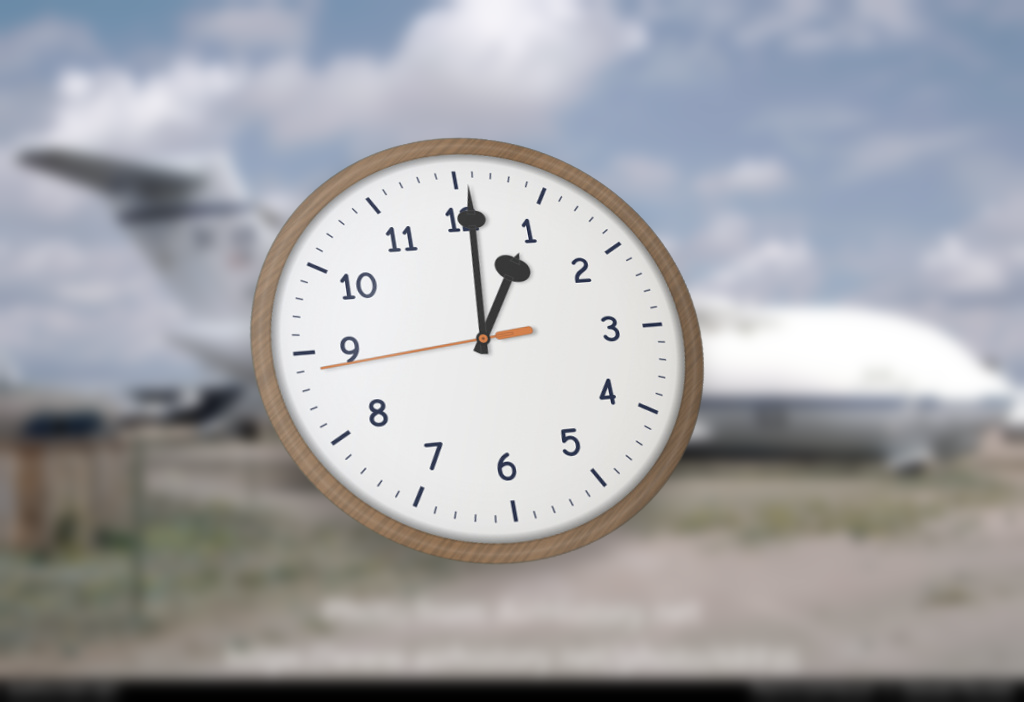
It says 1:00:44
